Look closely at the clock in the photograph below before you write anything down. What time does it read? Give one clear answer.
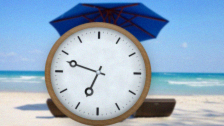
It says 6:48
